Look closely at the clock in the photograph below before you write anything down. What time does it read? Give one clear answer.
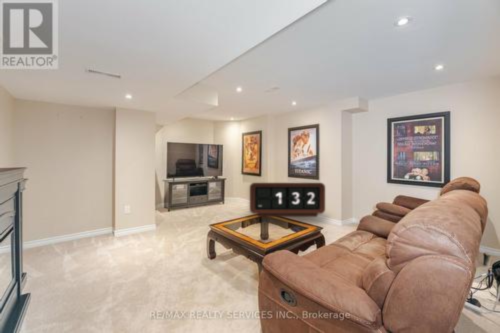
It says 1:32
